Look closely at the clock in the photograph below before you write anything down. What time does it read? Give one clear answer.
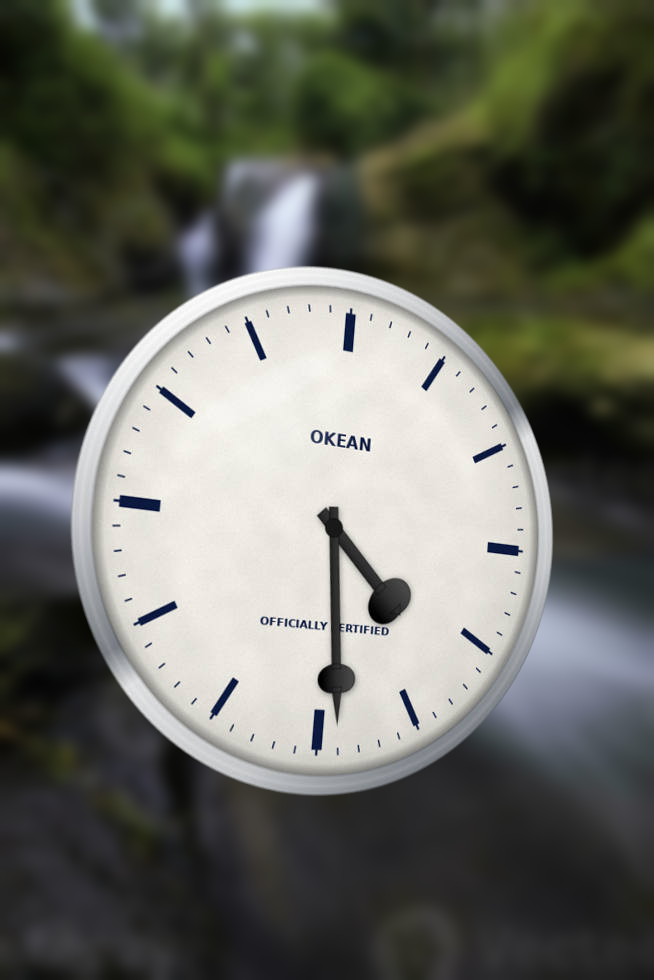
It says 4:29
